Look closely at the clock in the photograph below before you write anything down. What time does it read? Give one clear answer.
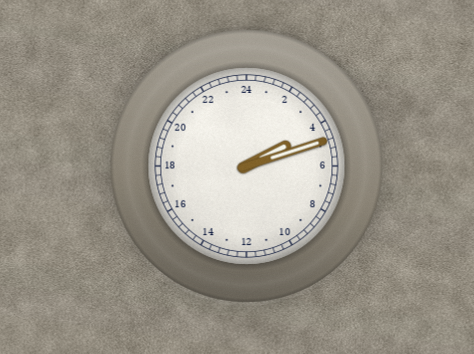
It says 4:12
